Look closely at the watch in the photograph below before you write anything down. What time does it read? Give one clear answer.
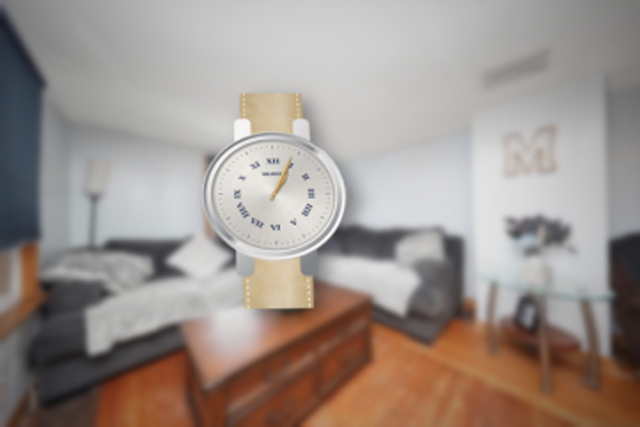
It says 1:04
